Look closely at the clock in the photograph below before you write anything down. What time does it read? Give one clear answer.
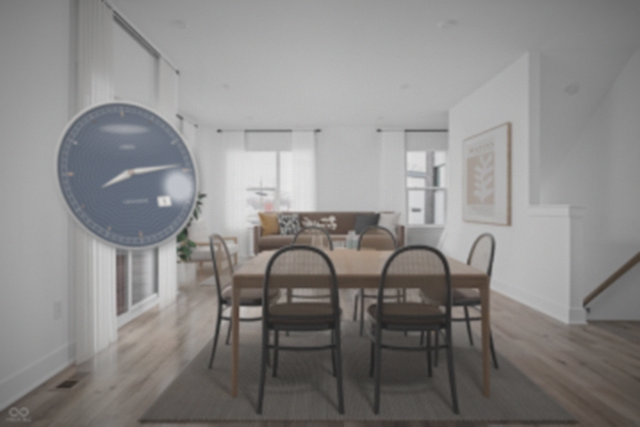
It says 8:14
